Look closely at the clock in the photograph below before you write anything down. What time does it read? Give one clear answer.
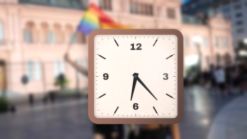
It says 6:23
